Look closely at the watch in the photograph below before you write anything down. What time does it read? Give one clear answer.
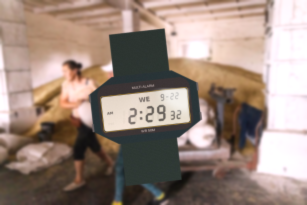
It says 2:29:32
